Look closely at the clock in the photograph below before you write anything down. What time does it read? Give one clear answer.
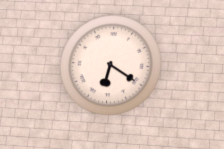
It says 6:20
